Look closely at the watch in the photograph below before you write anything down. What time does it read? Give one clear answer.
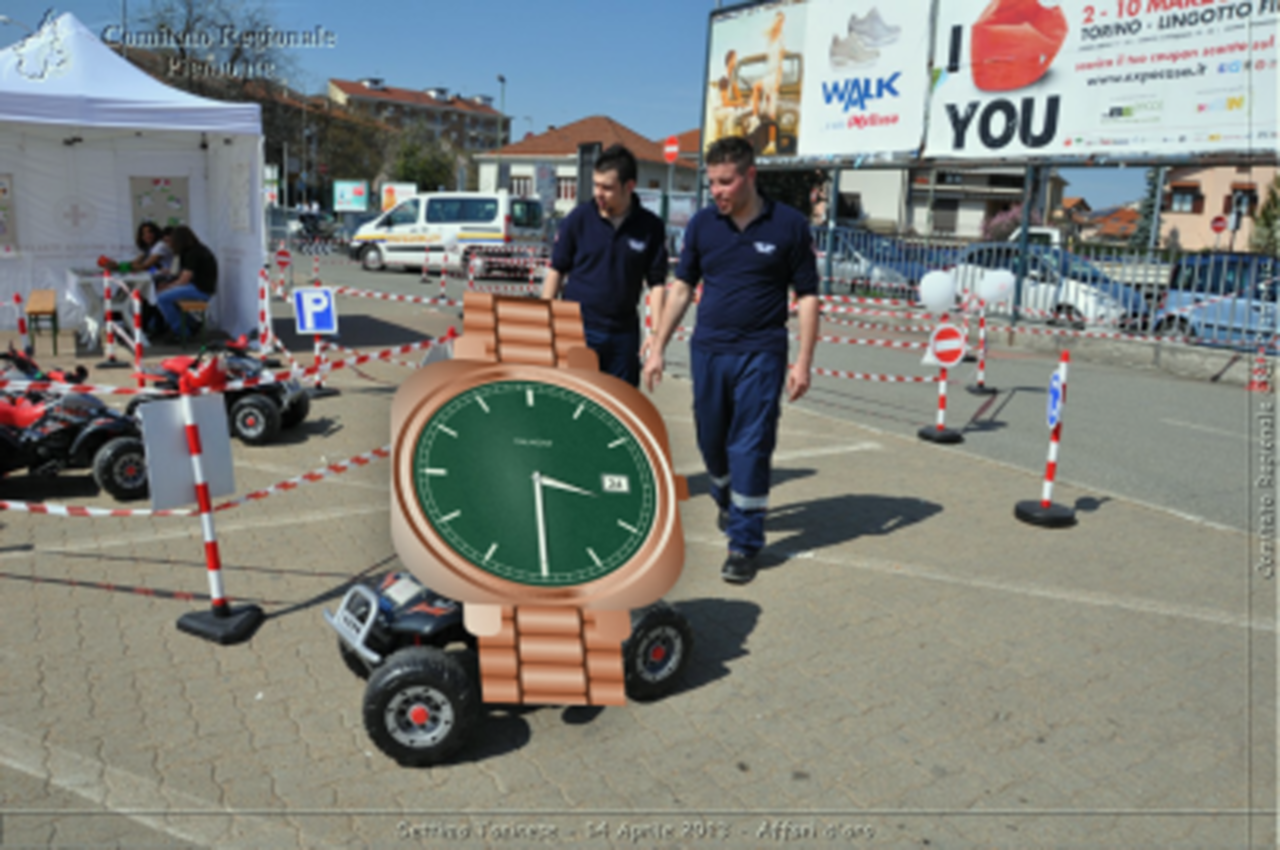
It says 3:30
